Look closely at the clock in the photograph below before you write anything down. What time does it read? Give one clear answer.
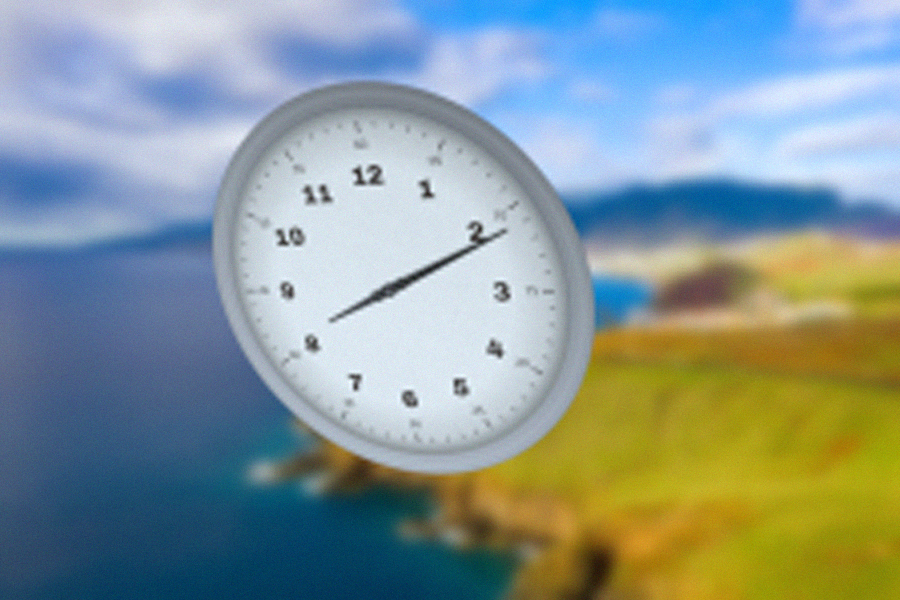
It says 8:11
